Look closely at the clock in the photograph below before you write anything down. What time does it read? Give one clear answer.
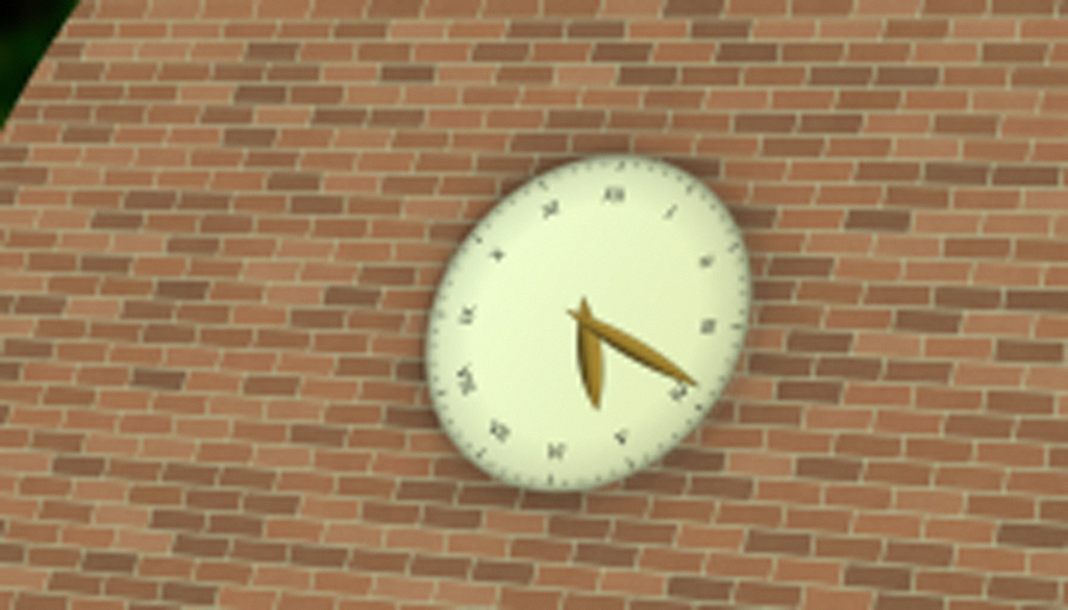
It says 5:19
